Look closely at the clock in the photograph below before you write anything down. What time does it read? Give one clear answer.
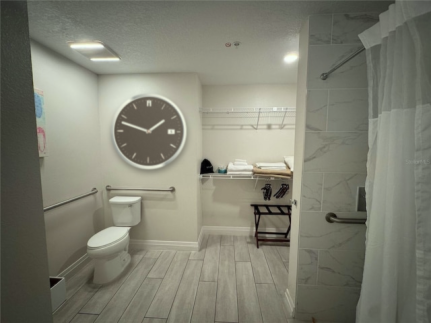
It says 1:48
